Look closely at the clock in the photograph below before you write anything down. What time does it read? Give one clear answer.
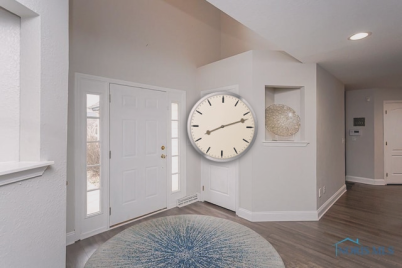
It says 8:12
